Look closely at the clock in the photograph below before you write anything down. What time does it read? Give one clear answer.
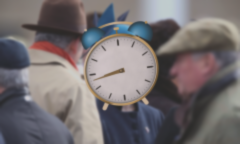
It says 8:43
